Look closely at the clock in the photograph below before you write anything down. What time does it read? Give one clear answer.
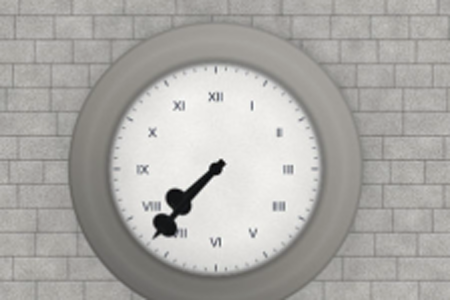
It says 7:37
